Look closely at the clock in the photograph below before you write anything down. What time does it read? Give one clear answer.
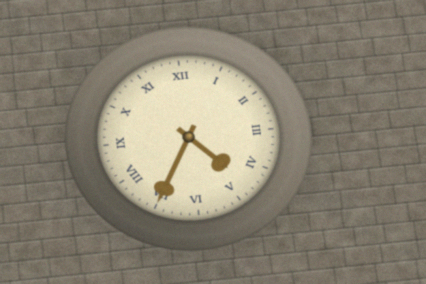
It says 4:35
